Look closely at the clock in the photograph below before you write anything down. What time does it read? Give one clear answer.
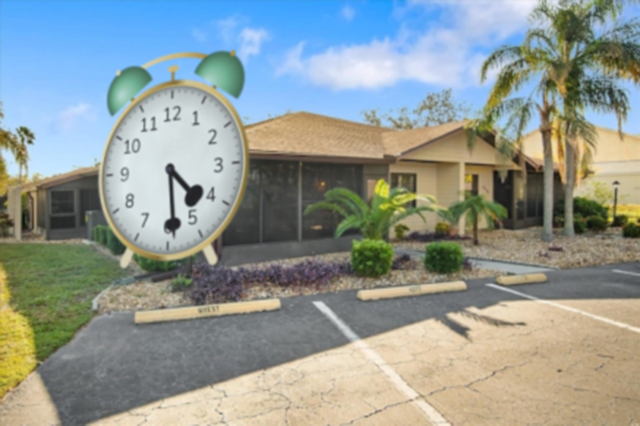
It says 4:29
